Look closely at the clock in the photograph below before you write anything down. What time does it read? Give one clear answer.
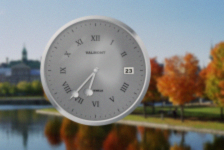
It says 6:37
